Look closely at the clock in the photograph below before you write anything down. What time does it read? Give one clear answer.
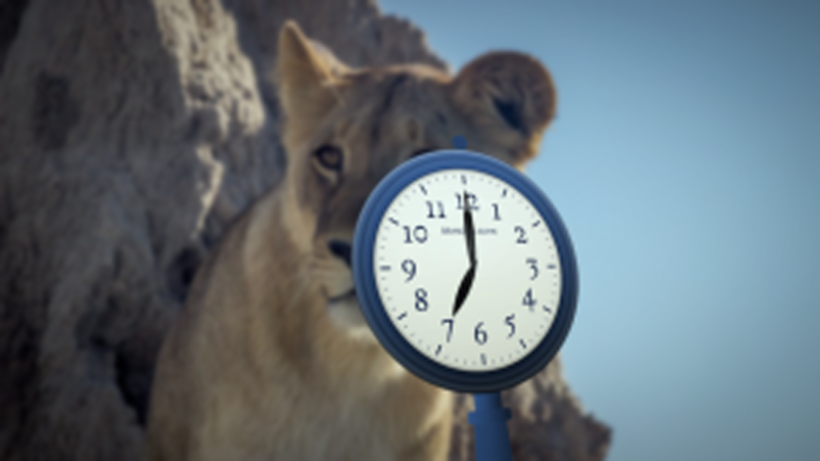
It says 7:00
